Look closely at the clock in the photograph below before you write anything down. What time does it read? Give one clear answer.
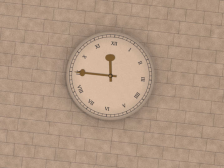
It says 11:45
